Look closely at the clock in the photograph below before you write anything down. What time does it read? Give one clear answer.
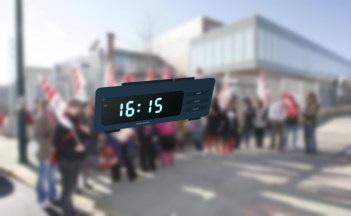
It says 16:15
